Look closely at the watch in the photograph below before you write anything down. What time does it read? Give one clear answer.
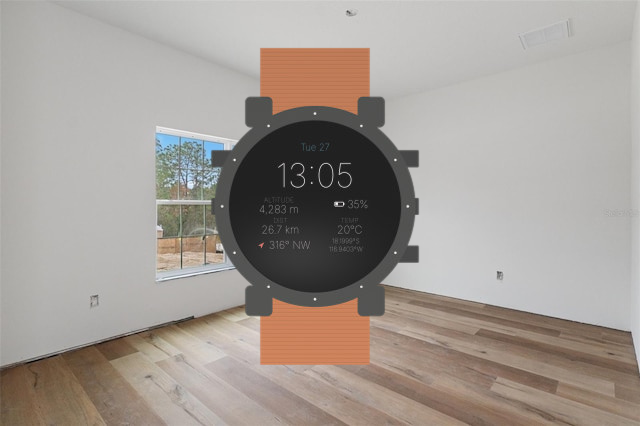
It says 13:05
